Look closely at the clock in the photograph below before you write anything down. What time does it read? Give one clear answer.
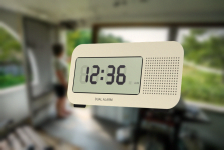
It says 12:36
